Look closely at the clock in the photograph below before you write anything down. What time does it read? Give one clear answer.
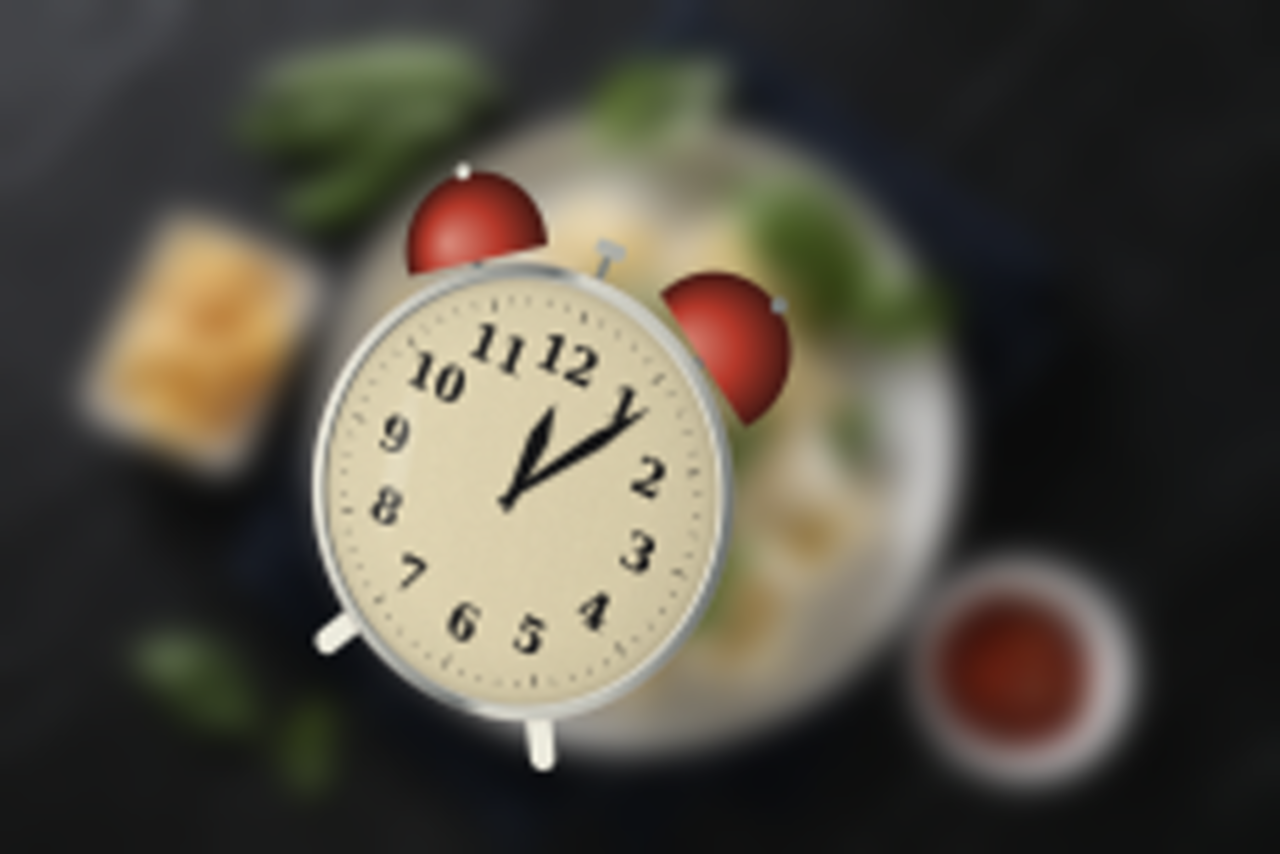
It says 12:06
